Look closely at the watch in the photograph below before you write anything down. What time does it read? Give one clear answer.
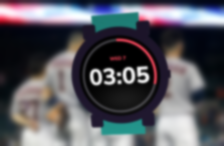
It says 3:05
